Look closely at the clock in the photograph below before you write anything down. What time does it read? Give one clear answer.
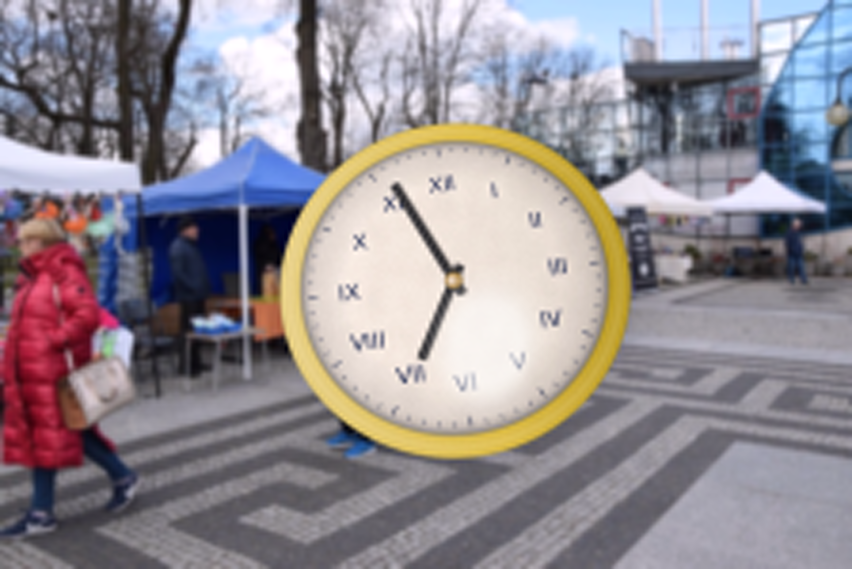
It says 6:56
